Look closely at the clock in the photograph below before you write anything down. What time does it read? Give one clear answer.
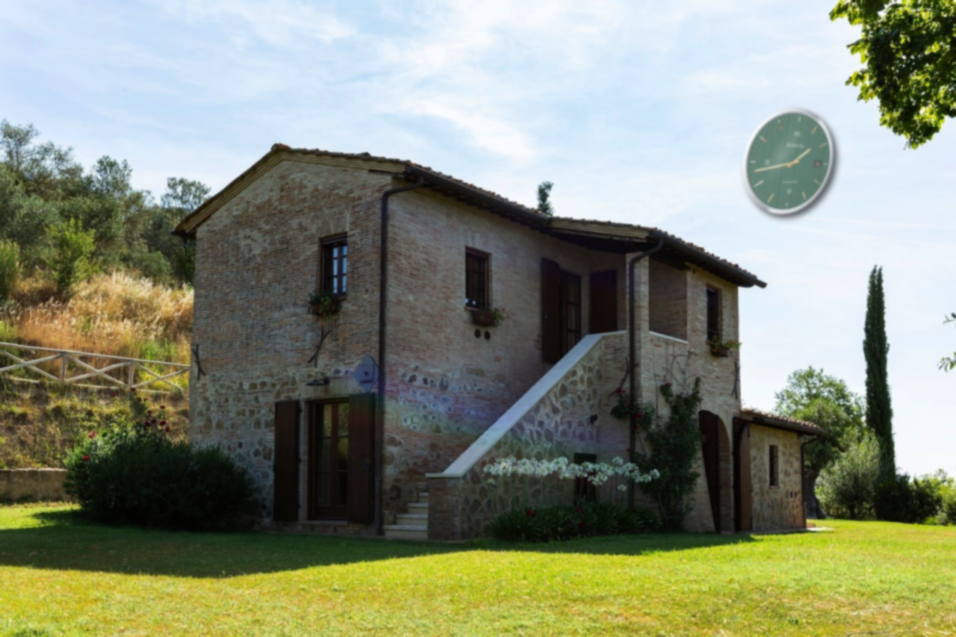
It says 1:43
